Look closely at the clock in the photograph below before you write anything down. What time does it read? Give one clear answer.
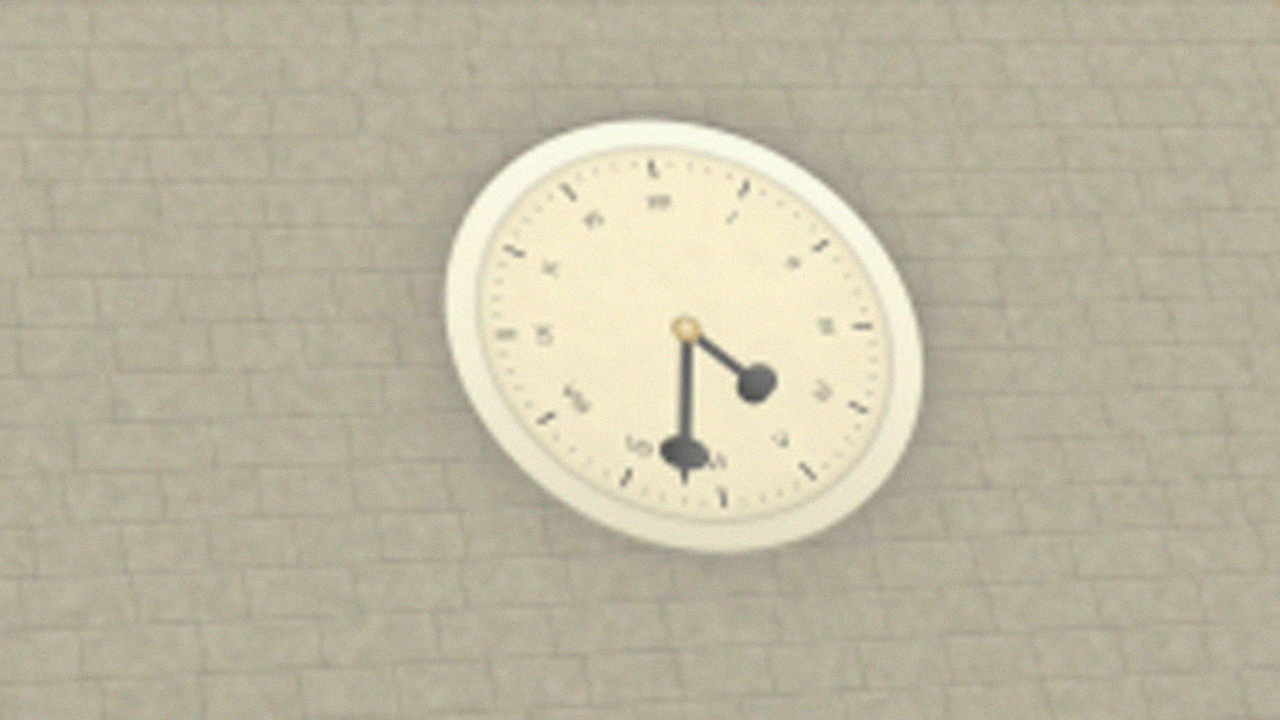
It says 4:32
